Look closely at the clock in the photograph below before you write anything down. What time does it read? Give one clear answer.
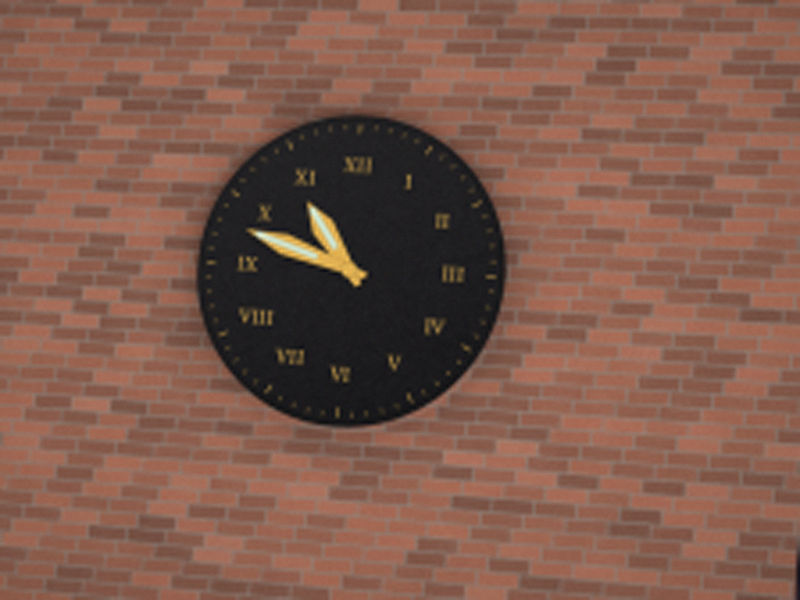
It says 10:48
